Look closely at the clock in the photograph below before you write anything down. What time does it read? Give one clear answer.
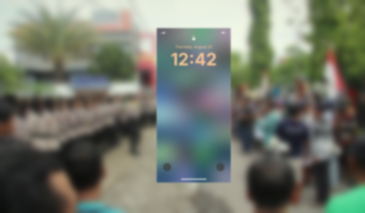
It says 12:42
